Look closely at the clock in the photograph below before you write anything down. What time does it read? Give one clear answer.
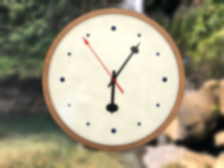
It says 6:05:54
